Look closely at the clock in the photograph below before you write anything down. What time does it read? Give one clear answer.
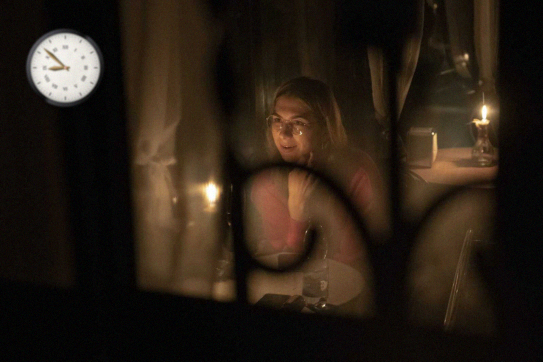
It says 8:52
